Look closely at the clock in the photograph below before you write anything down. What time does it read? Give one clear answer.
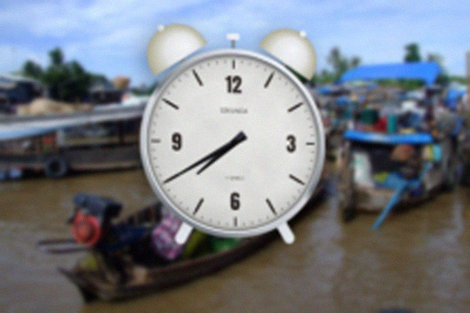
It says 7:40
